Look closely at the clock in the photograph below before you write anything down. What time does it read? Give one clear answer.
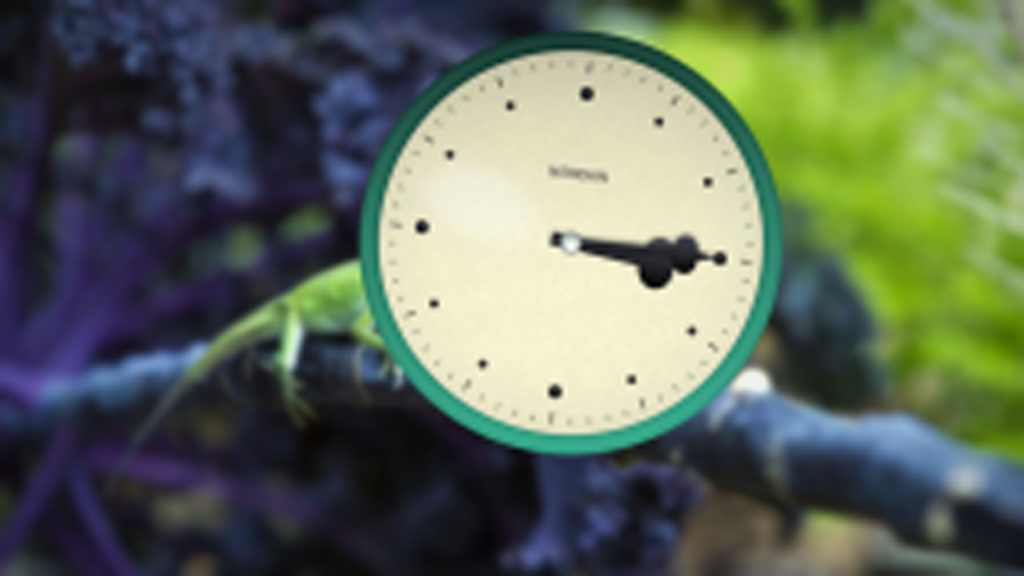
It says 3:15
